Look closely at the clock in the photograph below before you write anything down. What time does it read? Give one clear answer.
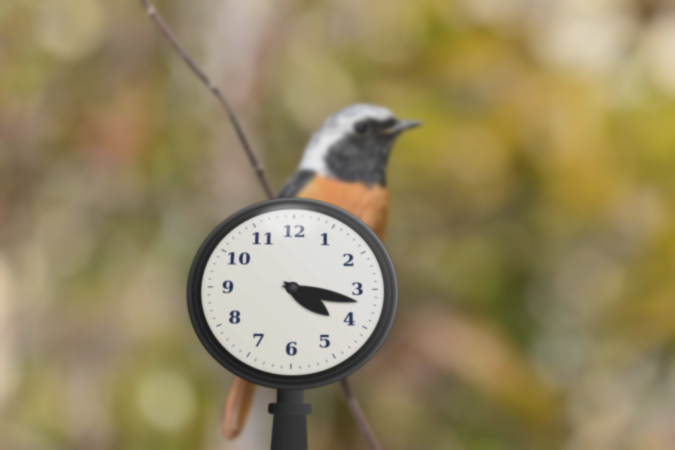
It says 4:17
